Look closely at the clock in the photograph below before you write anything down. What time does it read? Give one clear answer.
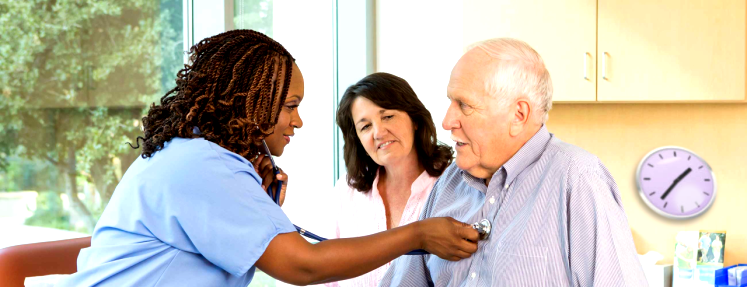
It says 1:37
